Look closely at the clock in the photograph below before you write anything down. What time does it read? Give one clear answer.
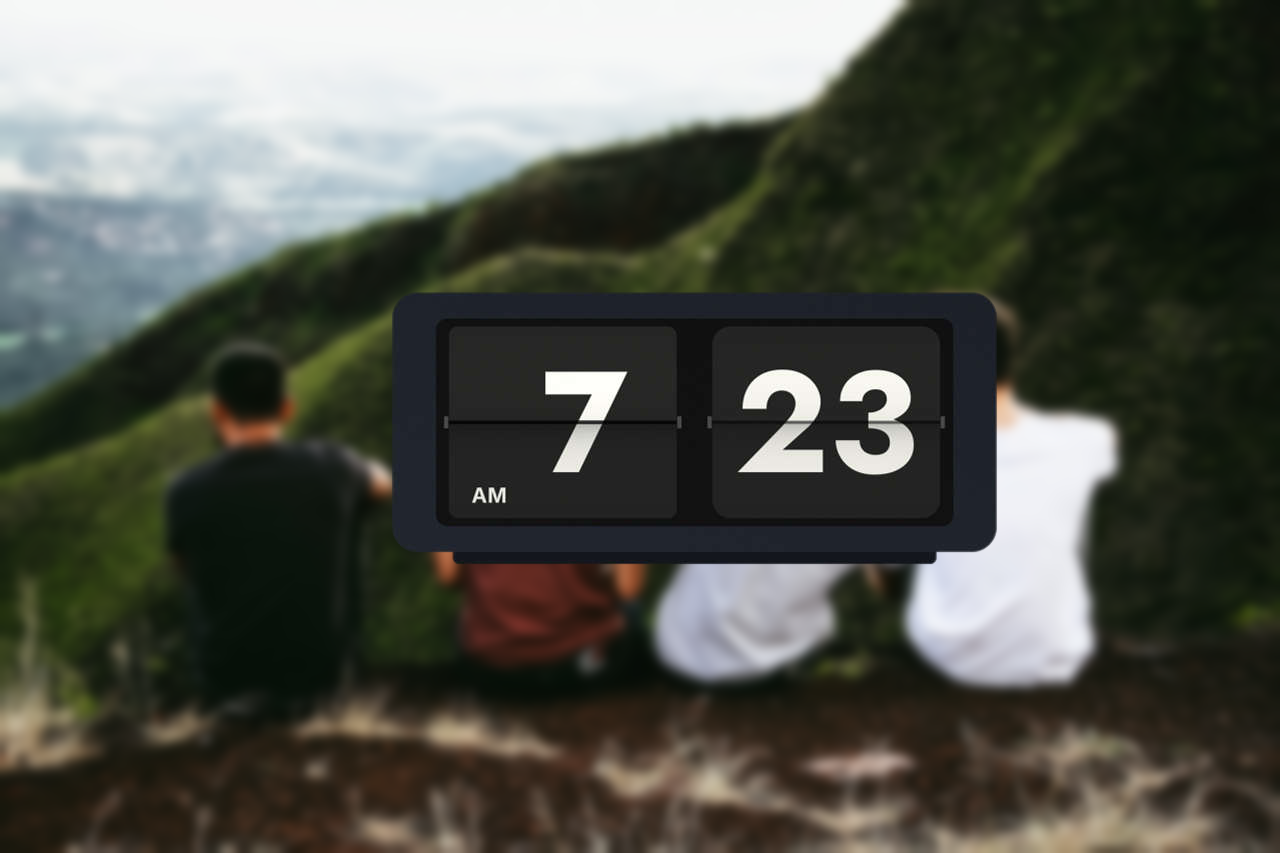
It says 7:23
